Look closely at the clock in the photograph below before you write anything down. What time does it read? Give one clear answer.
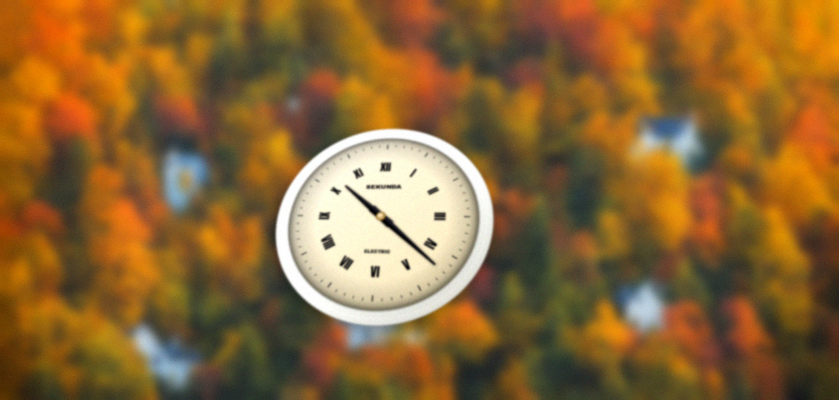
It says 10:22
